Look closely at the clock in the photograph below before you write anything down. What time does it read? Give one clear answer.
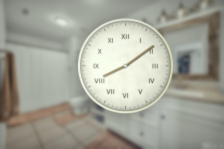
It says 8:09
